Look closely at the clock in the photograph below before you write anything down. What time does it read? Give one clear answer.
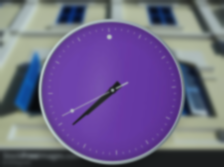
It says 7:38:41
